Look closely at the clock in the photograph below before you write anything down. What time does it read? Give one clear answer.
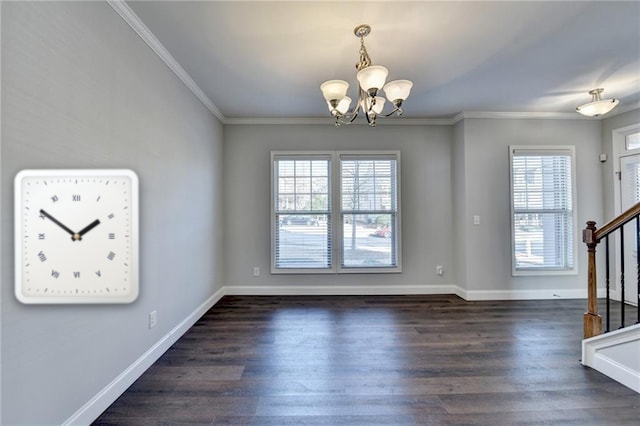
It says 1:51
